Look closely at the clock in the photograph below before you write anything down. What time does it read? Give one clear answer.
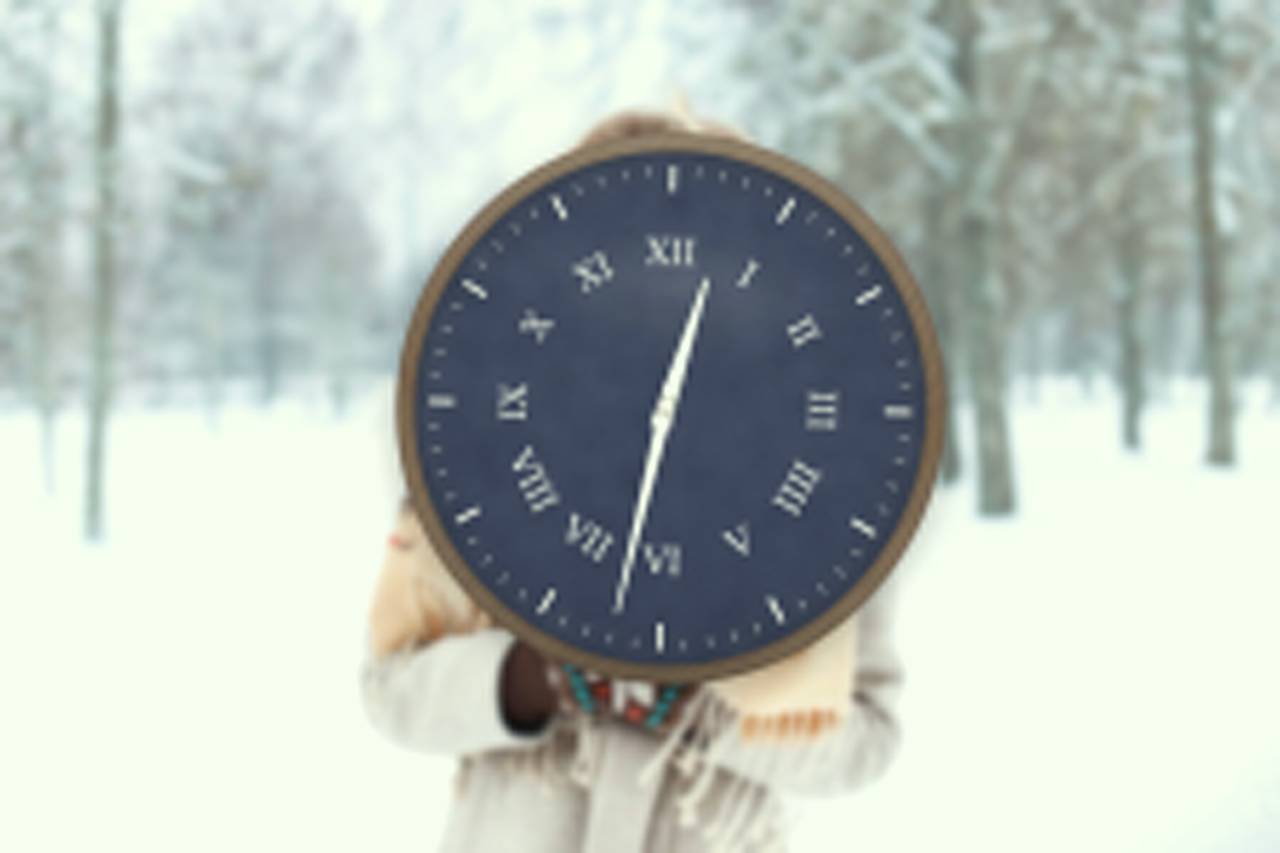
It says 12:32
